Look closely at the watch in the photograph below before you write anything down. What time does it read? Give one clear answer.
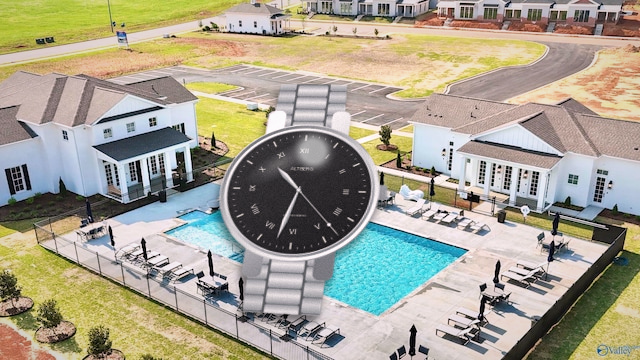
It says 10:32:23
